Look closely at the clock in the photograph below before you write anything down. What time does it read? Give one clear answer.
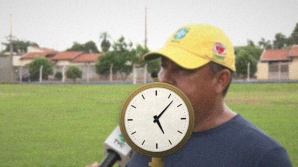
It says 5:07
